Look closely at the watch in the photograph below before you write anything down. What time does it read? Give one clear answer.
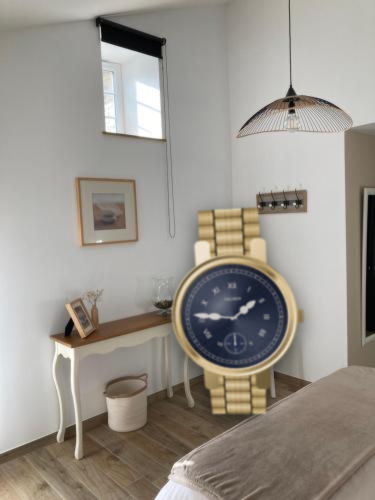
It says 1:46
